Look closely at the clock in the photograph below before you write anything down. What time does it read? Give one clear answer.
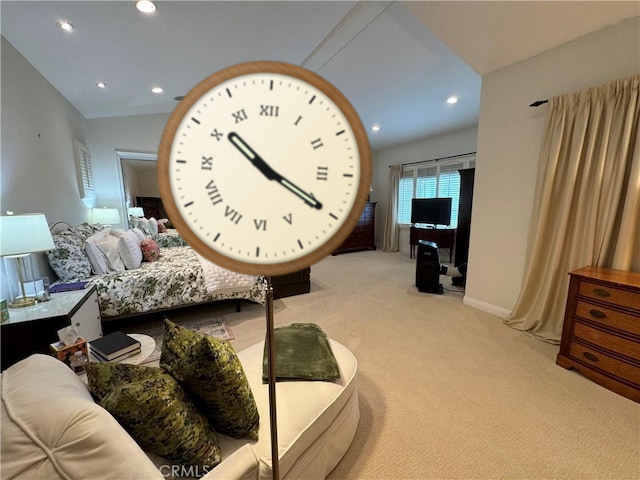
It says 10:20
